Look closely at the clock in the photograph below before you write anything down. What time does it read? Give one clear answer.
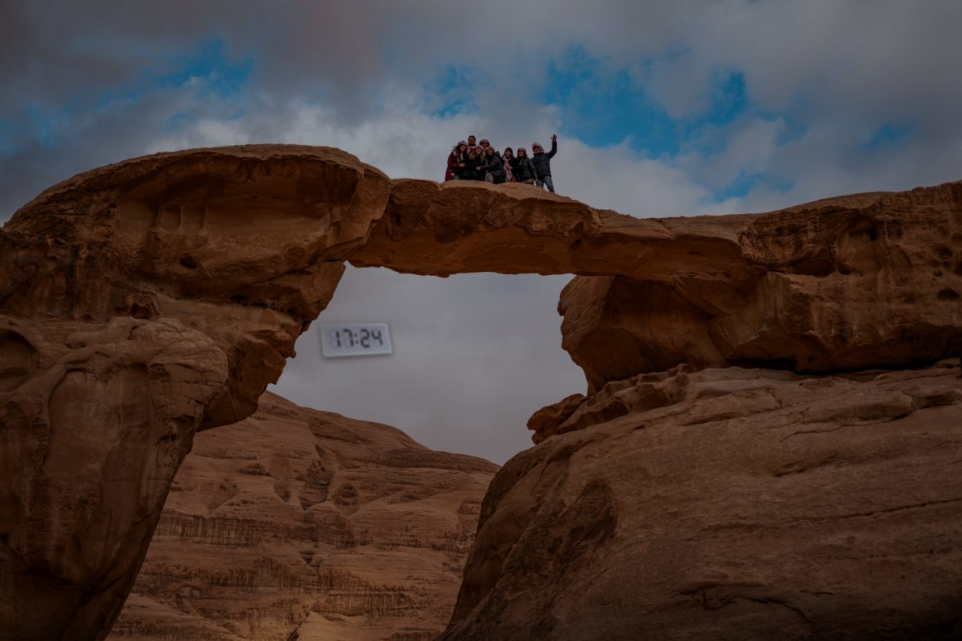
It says 17:24
